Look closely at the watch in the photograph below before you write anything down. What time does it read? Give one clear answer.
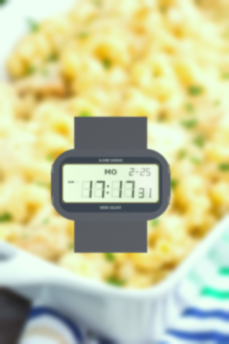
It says 17:17:31
